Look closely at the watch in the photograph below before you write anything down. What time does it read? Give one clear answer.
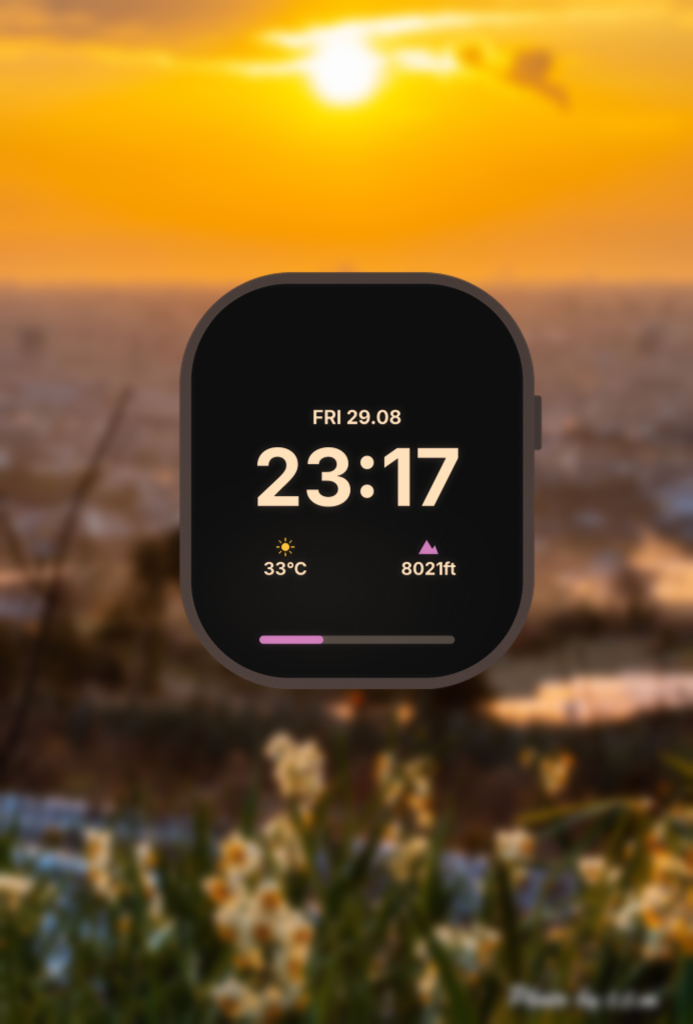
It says 23:17
